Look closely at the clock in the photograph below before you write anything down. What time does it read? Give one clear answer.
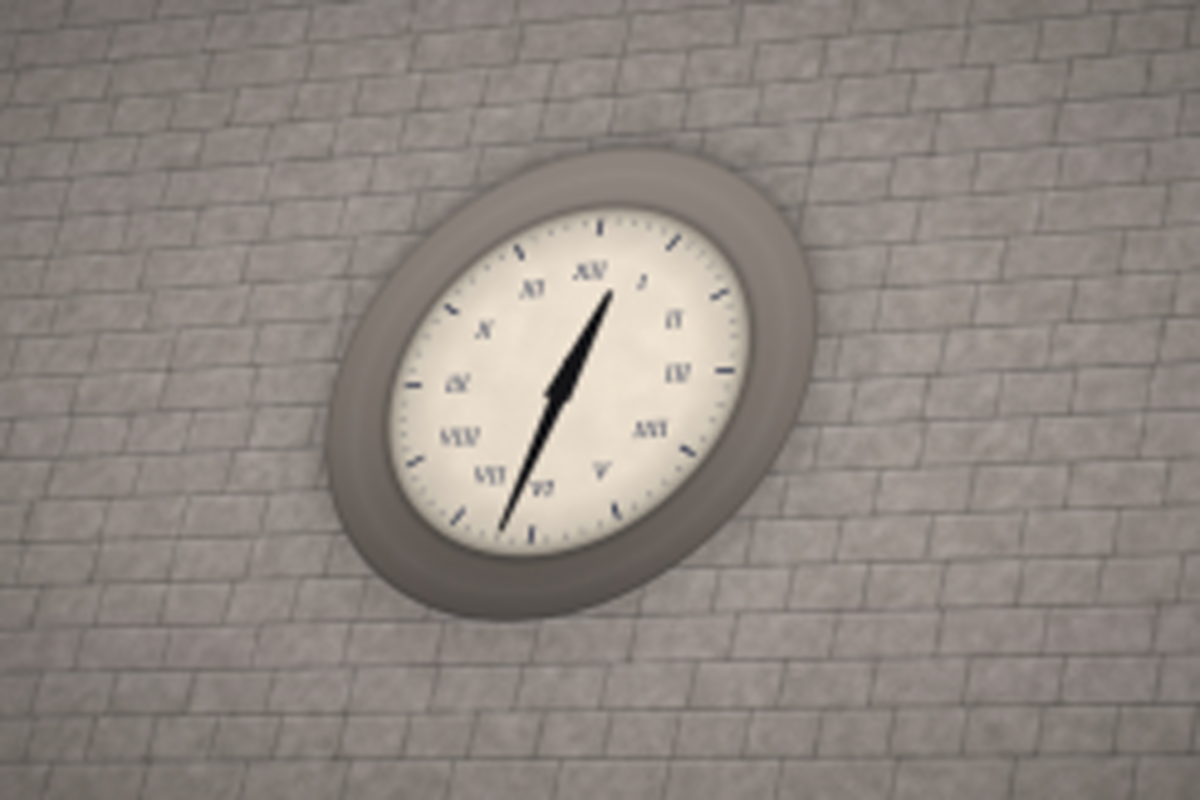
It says 12:32
